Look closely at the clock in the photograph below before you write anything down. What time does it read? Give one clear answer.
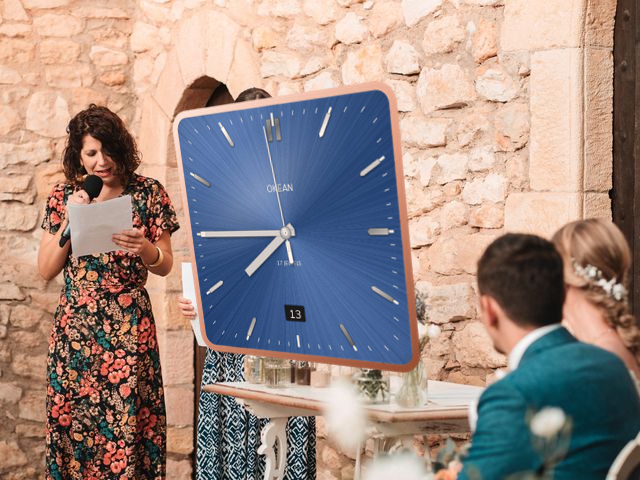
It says 7:44:59
